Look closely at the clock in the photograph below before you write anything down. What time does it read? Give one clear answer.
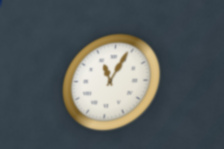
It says 11:04
